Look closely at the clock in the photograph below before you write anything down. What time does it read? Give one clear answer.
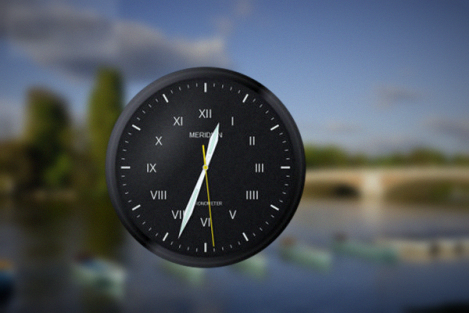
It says 12:33:29
